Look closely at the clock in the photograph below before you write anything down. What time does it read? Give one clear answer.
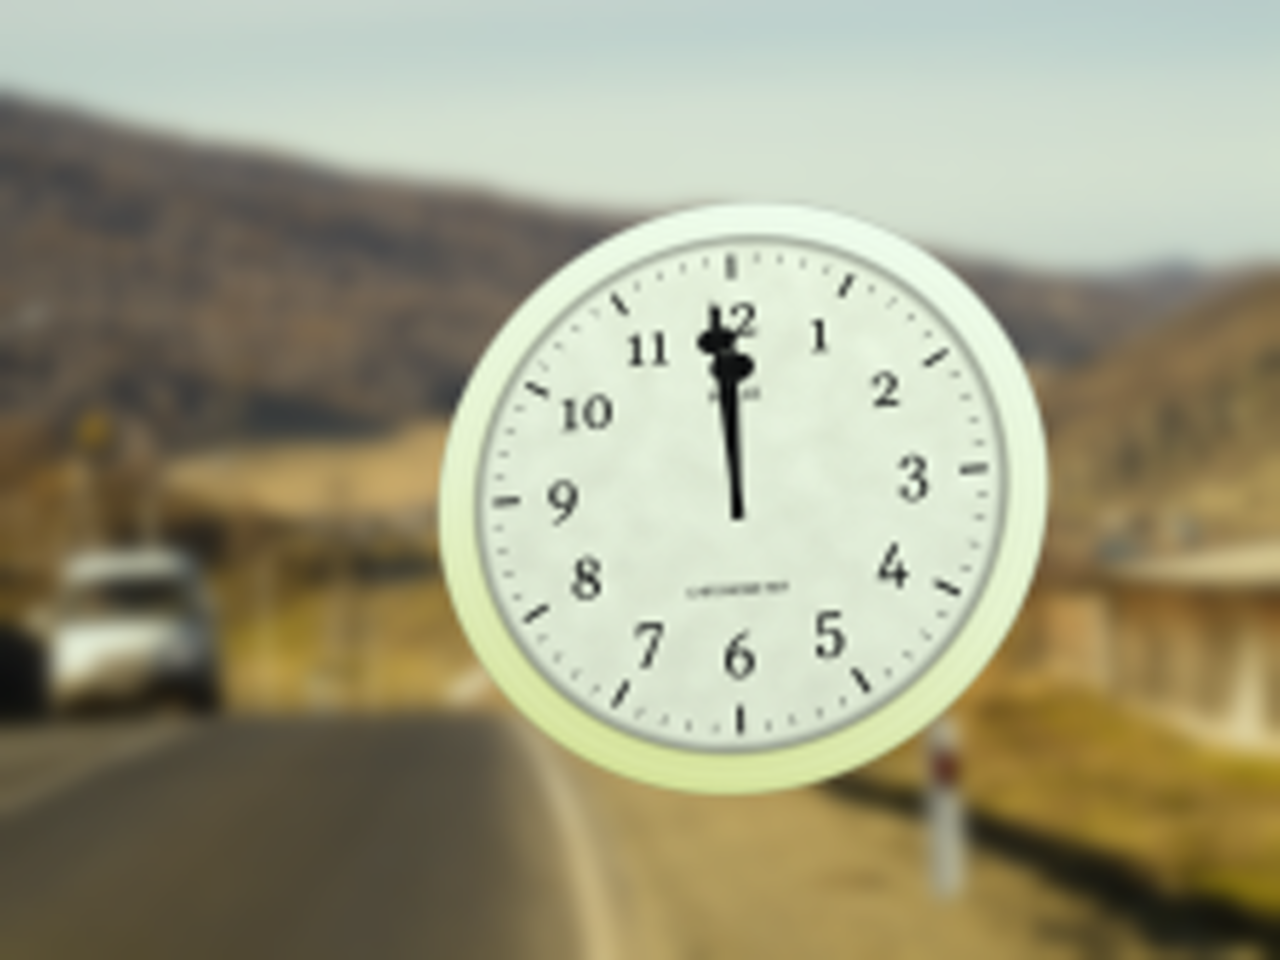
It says 11:59
